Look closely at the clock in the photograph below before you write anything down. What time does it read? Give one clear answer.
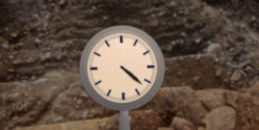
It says 4:22
